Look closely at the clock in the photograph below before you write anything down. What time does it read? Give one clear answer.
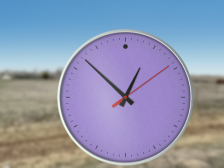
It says 12:52:09
